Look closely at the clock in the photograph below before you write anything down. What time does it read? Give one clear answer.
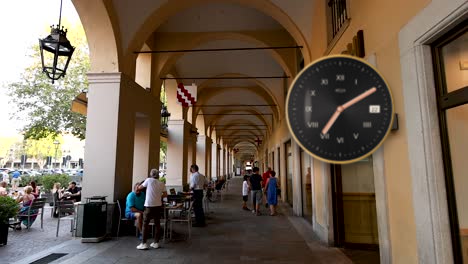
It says 7:10
